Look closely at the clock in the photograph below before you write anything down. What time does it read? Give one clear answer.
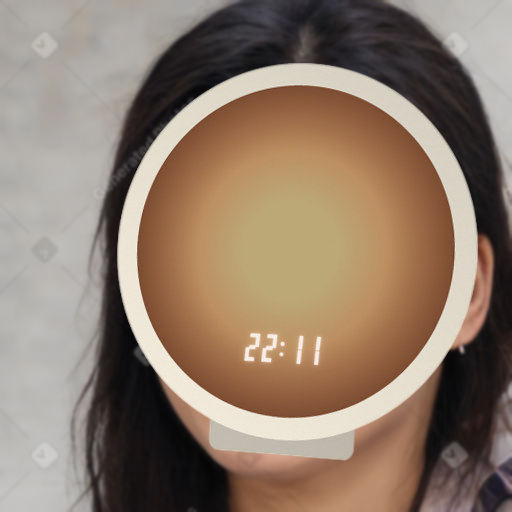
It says 22:11
